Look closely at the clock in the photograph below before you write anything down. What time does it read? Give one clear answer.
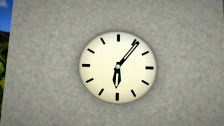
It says 6:06
